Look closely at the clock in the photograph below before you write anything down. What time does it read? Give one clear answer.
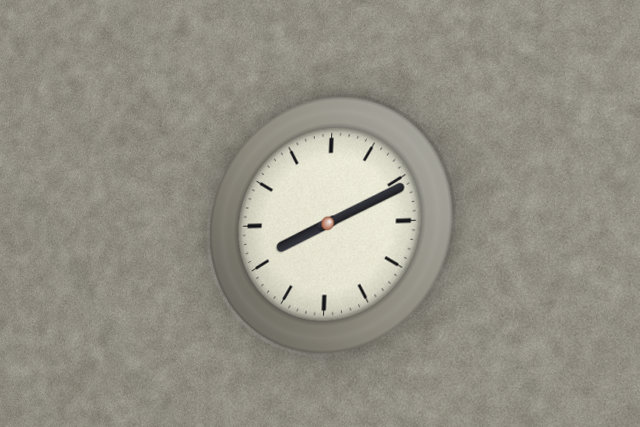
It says 8:11
